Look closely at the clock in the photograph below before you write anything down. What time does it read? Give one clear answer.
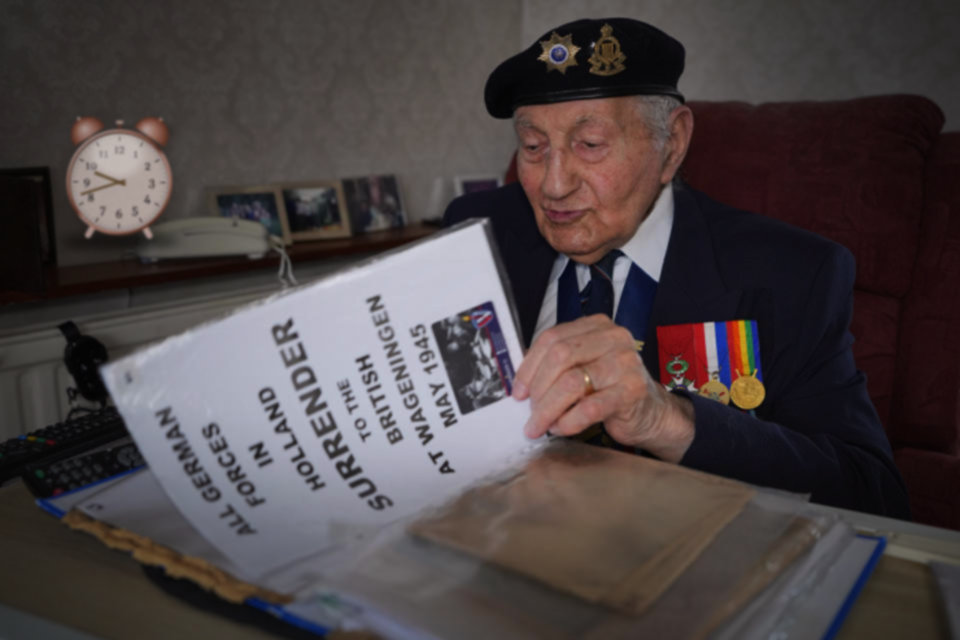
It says 9:42
